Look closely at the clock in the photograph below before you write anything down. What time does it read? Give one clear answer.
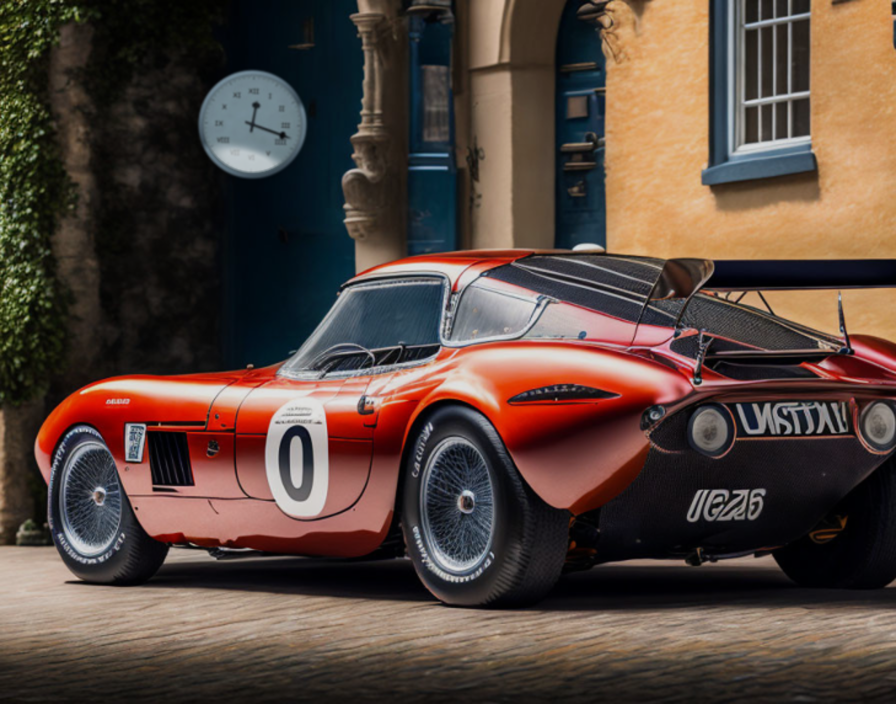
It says 12:18
